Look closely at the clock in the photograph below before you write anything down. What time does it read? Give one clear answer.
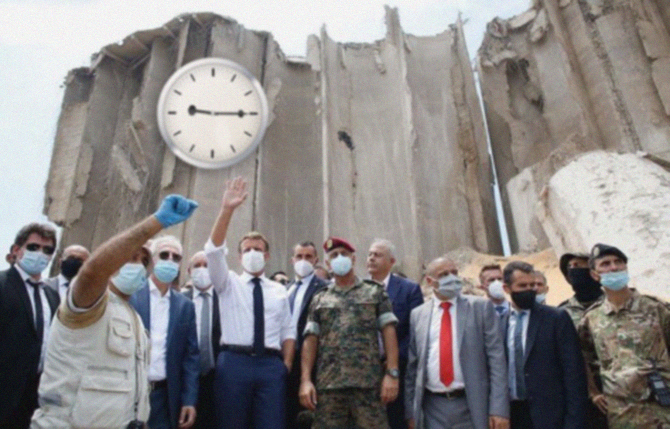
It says 9:15
